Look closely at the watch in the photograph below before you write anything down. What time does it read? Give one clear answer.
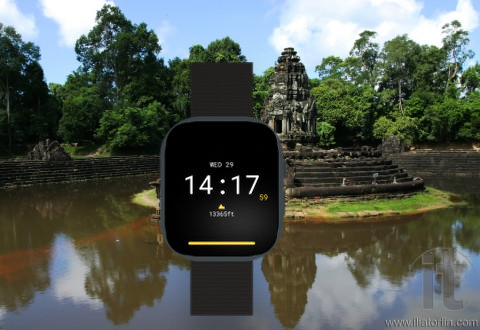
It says 14:17:59
